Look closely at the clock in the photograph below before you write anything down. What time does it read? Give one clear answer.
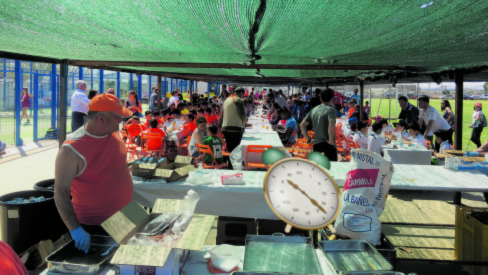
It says 10:23
